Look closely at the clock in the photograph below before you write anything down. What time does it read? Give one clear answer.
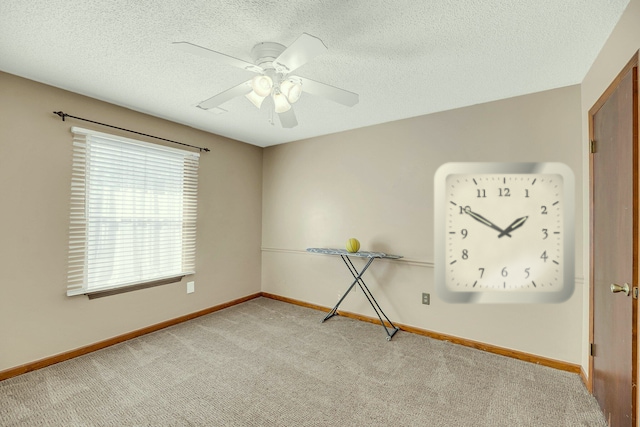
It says 1:50
